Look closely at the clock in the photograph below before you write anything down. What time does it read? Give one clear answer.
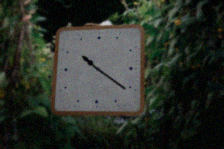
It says 10:21
